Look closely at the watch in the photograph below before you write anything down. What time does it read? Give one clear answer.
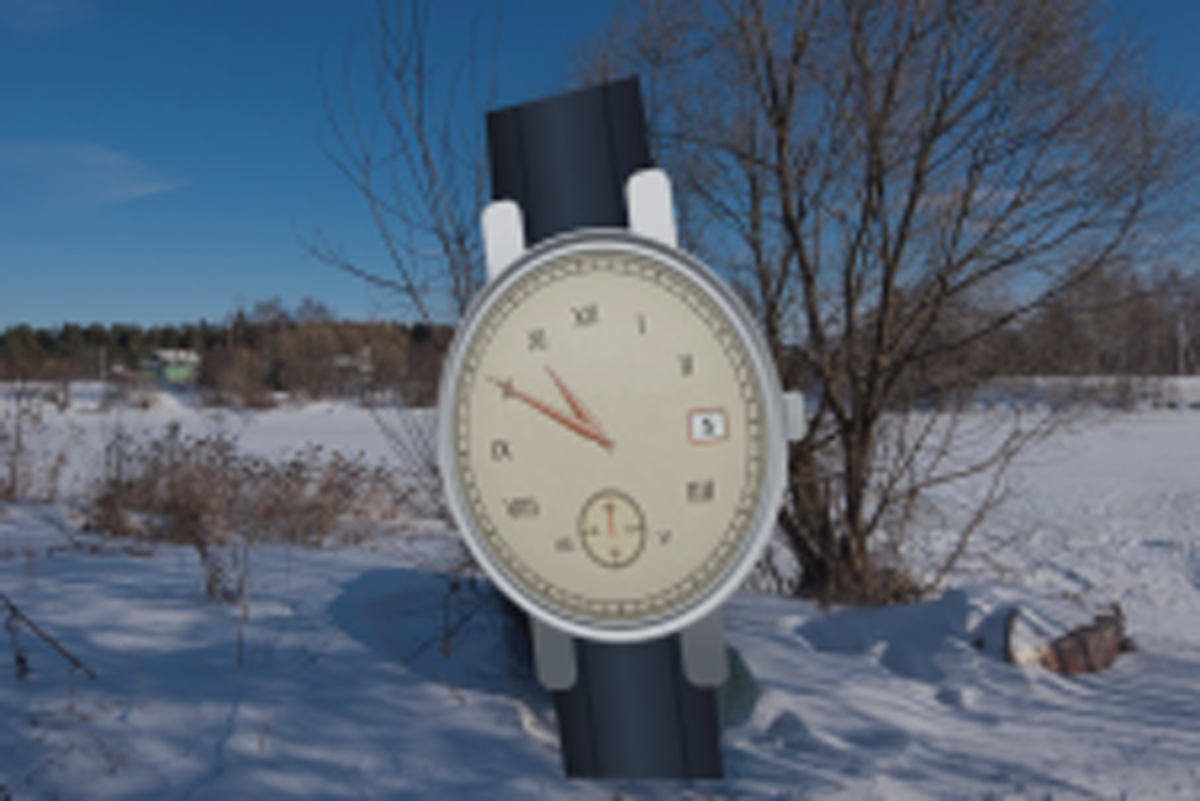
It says 10:50
